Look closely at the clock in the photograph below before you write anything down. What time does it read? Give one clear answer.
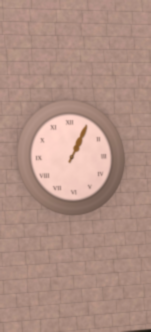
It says 1:05
